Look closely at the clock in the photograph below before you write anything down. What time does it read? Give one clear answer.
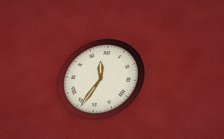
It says 11:34
